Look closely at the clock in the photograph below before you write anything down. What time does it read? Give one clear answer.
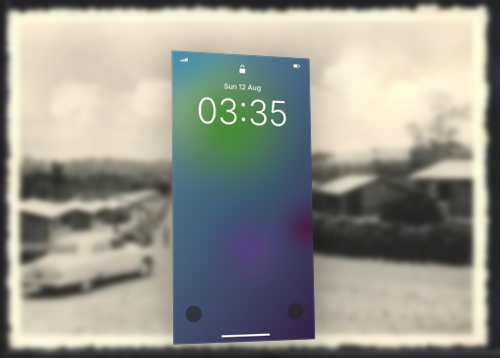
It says 3:35
